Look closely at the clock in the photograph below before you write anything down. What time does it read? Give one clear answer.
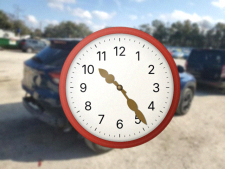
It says 10:24
